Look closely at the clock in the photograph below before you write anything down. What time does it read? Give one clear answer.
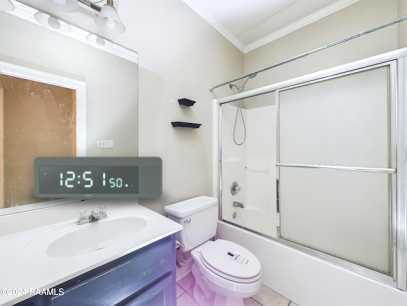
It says 12:51:50
